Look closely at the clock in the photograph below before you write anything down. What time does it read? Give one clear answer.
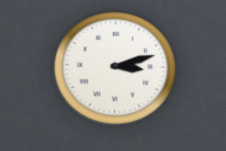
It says 3:12
